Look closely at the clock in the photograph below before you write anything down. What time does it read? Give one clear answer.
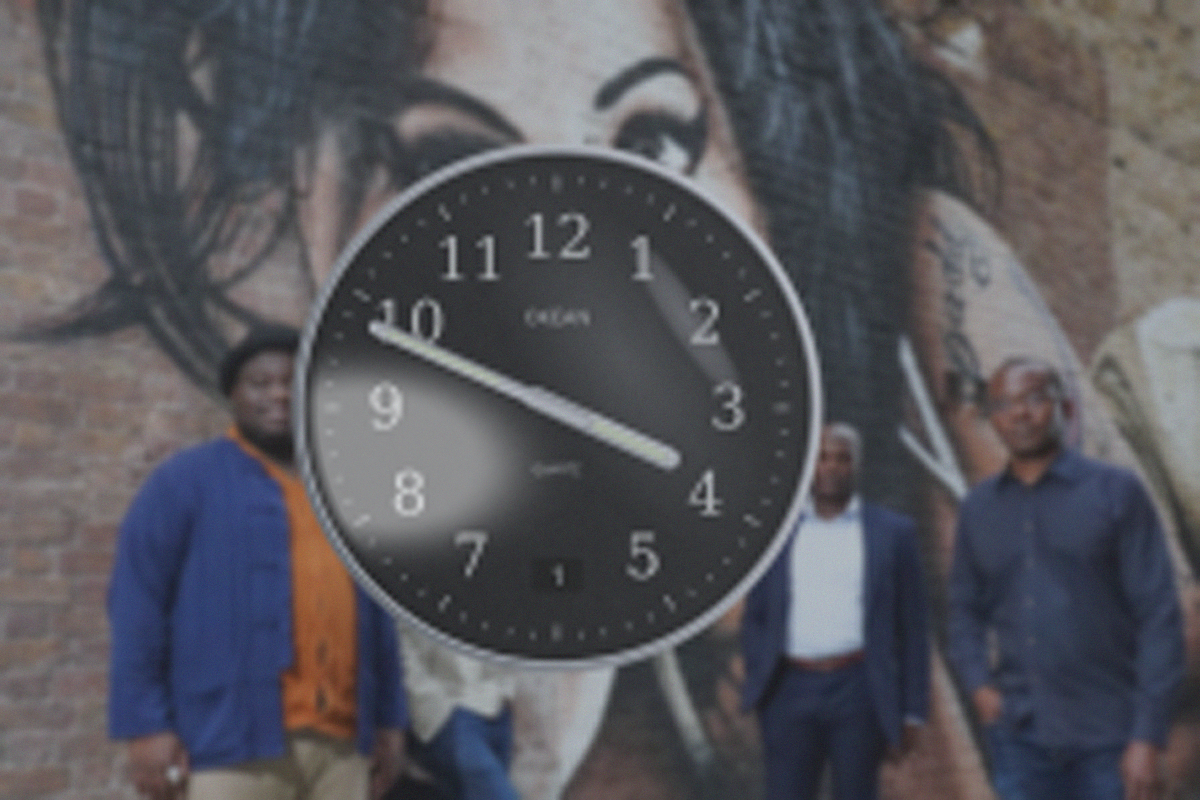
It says 3:49
